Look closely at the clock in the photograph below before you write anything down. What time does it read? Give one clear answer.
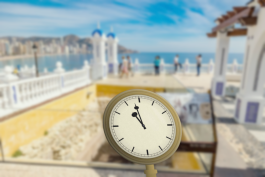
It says 10:58
